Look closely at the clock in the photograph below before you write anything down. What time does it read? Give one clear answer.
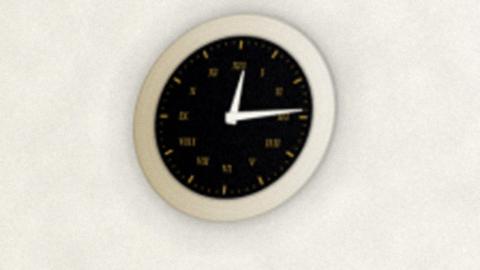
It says 12:14
